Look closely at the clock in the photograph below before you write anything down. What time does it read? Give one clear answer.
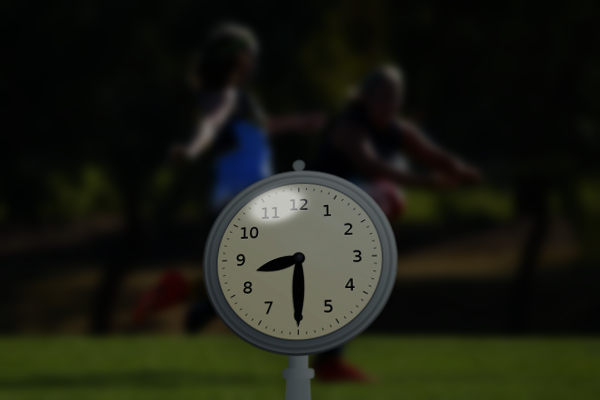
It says 8:30
